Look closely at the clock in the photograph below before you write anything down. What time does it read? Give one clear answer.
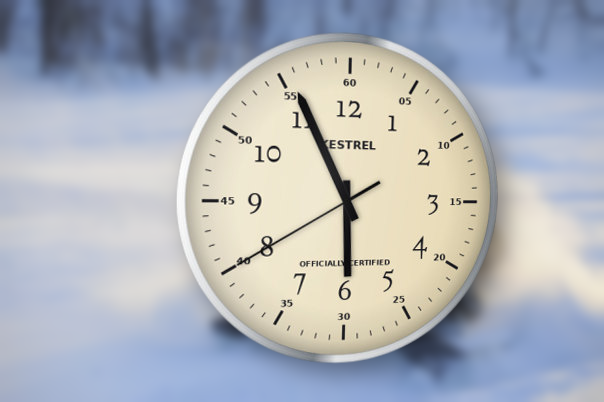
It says 5:55:40
